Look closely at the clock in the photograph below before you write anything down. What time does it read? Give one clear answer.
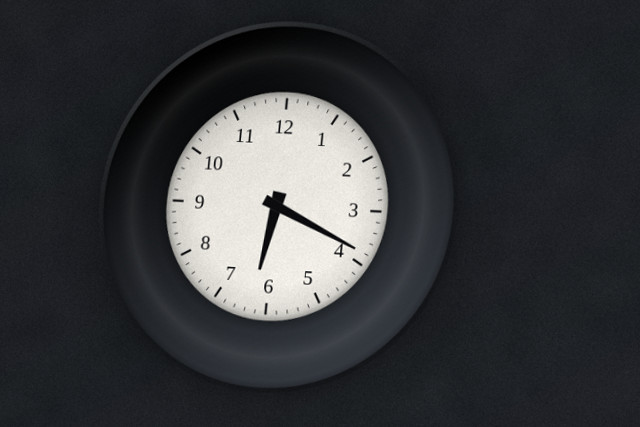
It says 6:19
